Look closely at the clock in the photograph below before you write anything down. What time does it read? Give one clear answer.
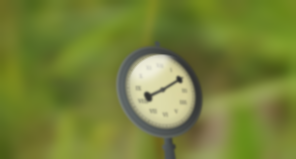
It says 8:10
